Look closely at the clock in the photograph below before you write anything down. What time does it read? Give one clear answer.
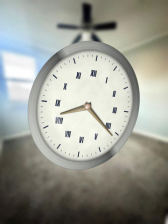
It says 8:21
